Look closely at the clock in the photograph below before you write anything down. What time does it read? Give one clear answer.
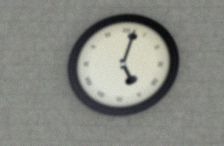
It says 5:02
